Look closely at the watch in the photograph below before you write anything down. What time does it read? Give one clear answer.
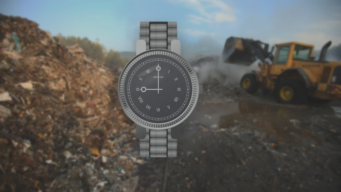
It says 9:00
